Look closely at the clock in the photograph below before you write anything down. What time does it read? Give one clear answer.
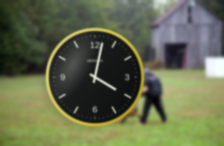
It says 4:02
